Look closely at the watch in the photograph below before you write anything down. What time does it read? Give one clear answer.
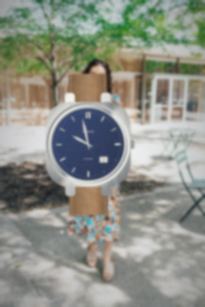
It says 9:58
